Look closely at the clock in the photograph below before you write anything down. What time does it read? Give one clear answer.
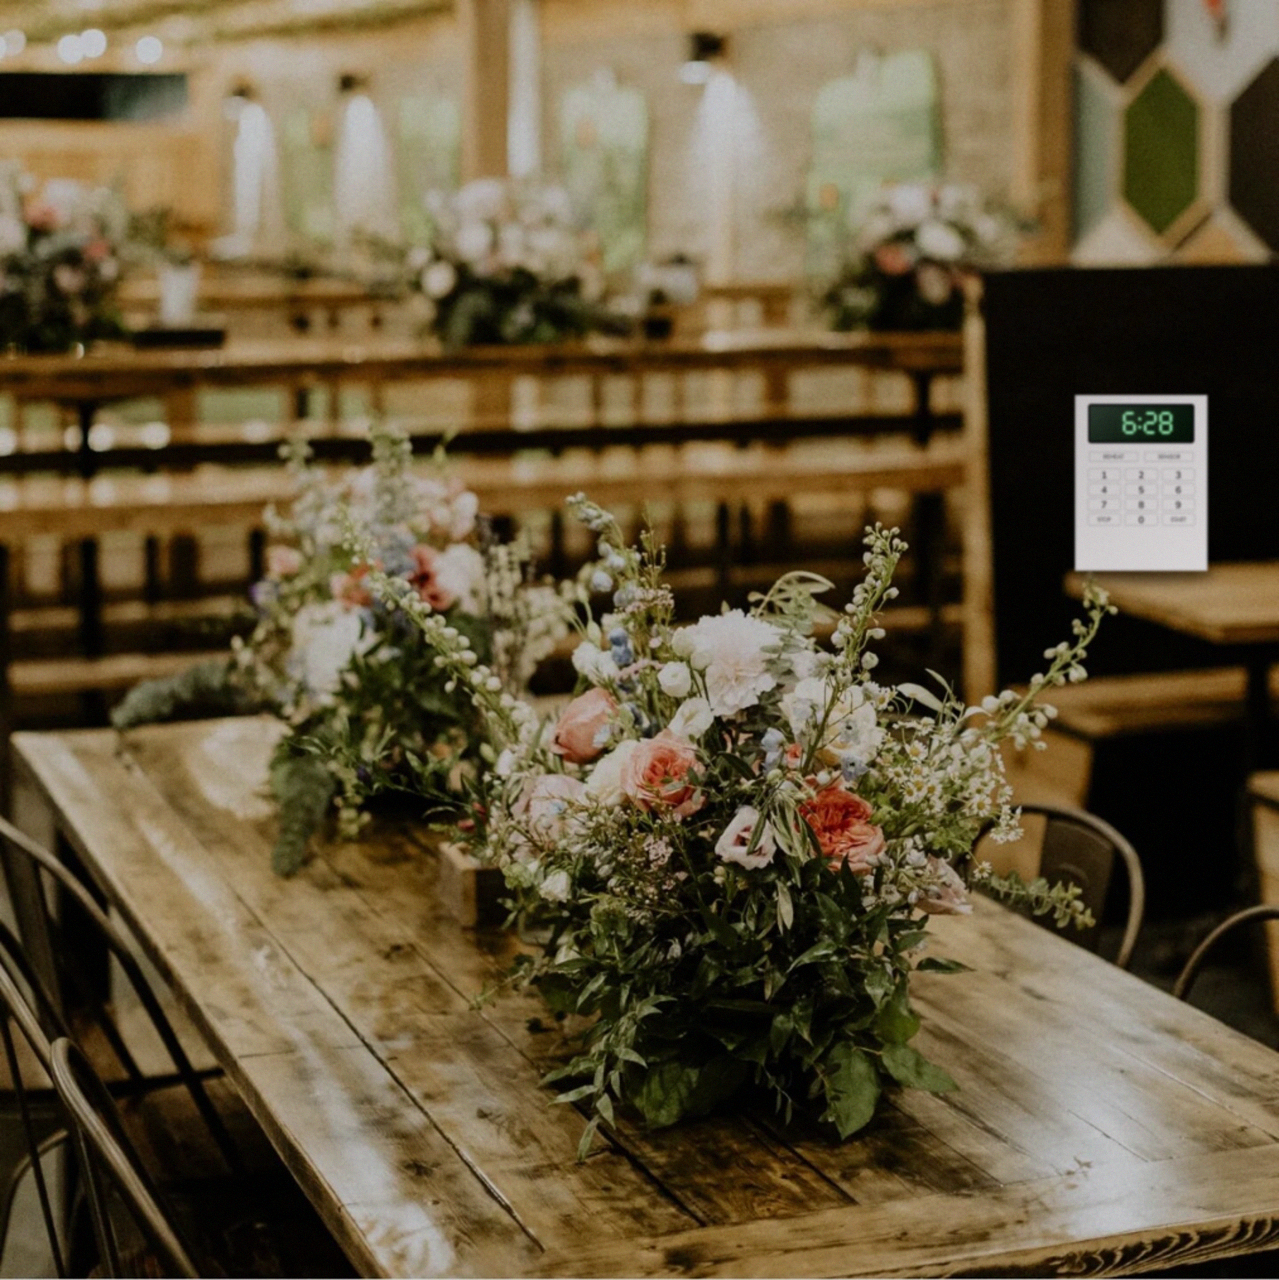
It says 6:28
